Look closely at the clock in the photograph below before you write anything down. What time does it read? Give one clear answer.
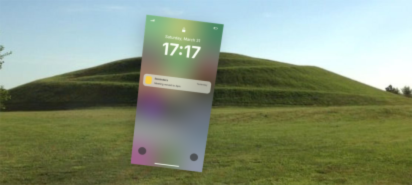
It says 17:17
